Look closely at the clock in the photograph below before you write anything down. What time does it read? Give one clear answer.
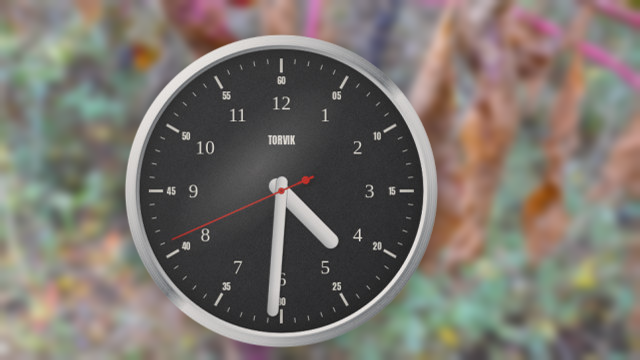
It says 4:30:41
